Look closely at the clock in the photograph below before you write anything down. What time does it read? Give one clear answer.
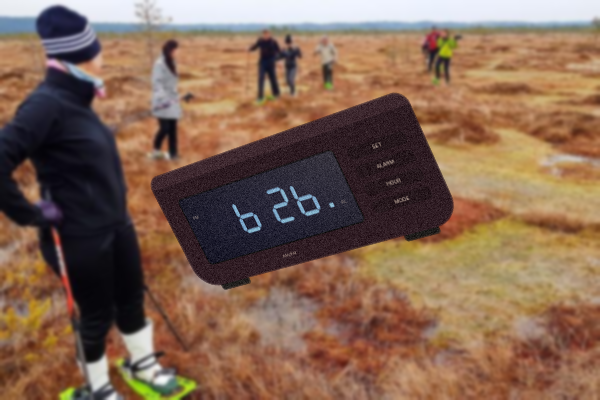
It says 6:26
